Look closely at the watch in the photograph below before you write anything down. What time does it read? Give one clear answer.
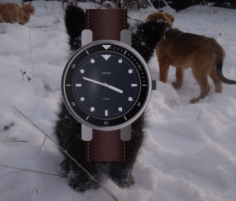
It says 3:48
